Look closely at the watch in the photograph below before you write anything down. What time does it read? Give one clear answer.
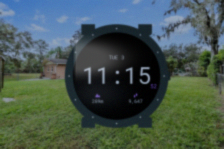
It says 11:15
